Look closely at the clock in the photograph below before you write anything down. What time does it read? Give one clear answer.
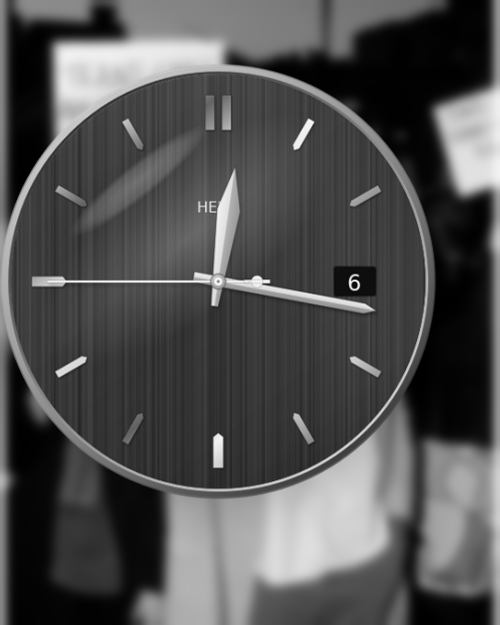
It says 12:16:45
